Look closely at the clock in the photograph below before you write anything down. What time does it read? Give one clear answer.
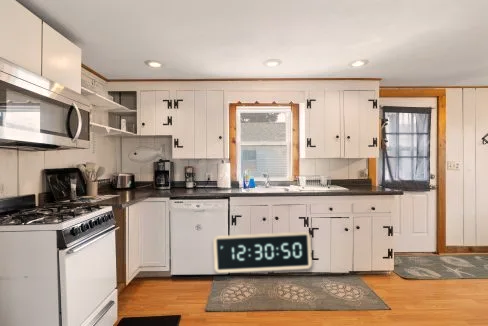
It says 12:30:50
